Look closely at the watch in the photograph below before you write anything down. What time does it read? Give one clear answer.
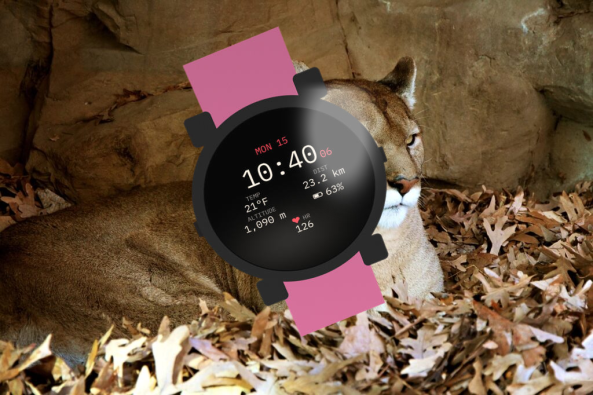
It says 10:40:06
